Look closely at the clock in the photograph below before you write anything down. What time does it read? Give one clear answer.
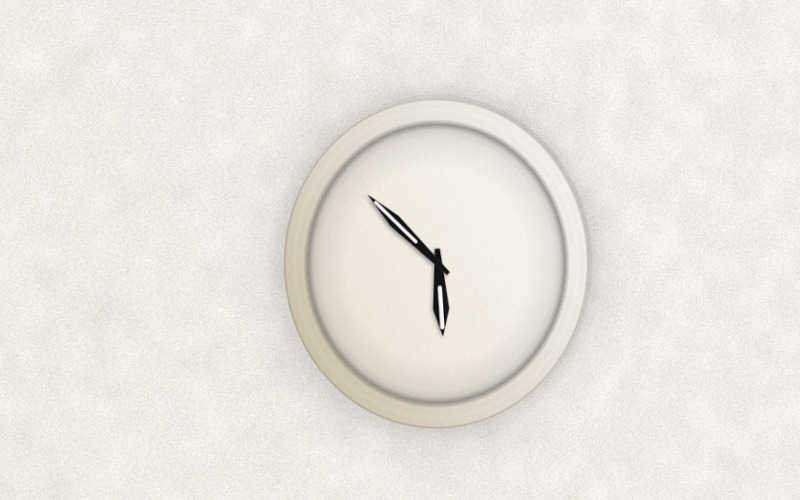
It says 5:52
